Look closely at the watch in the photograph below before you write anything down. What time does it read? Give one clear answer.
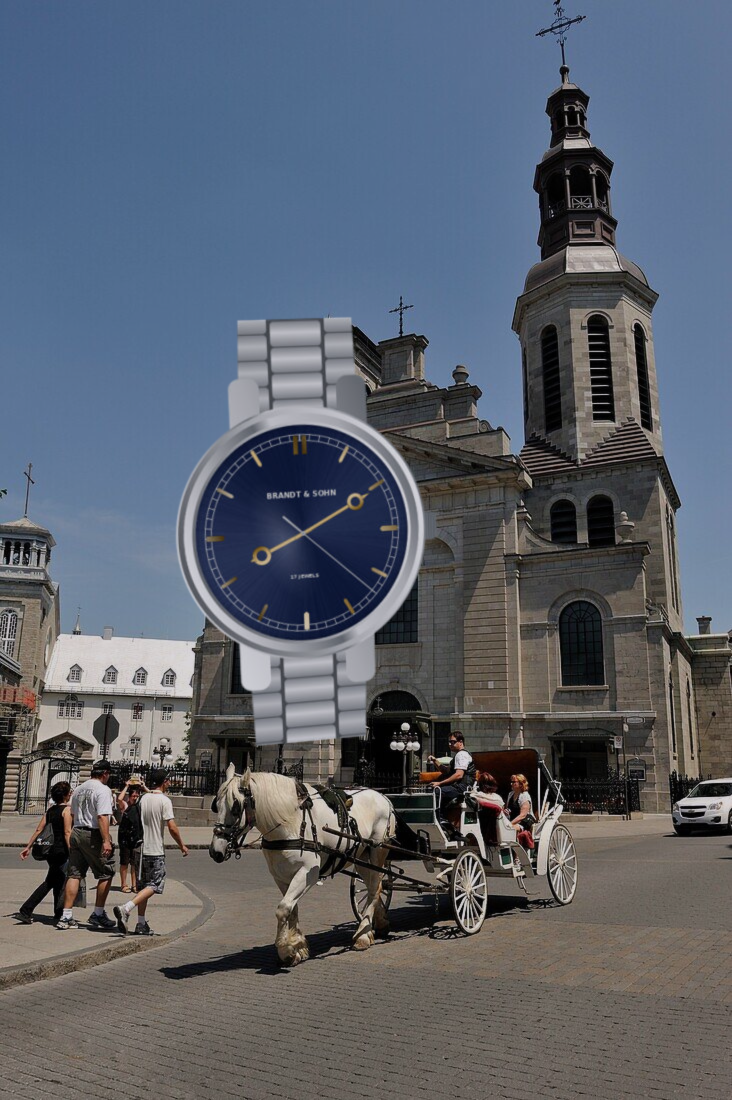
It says 8:10:22
